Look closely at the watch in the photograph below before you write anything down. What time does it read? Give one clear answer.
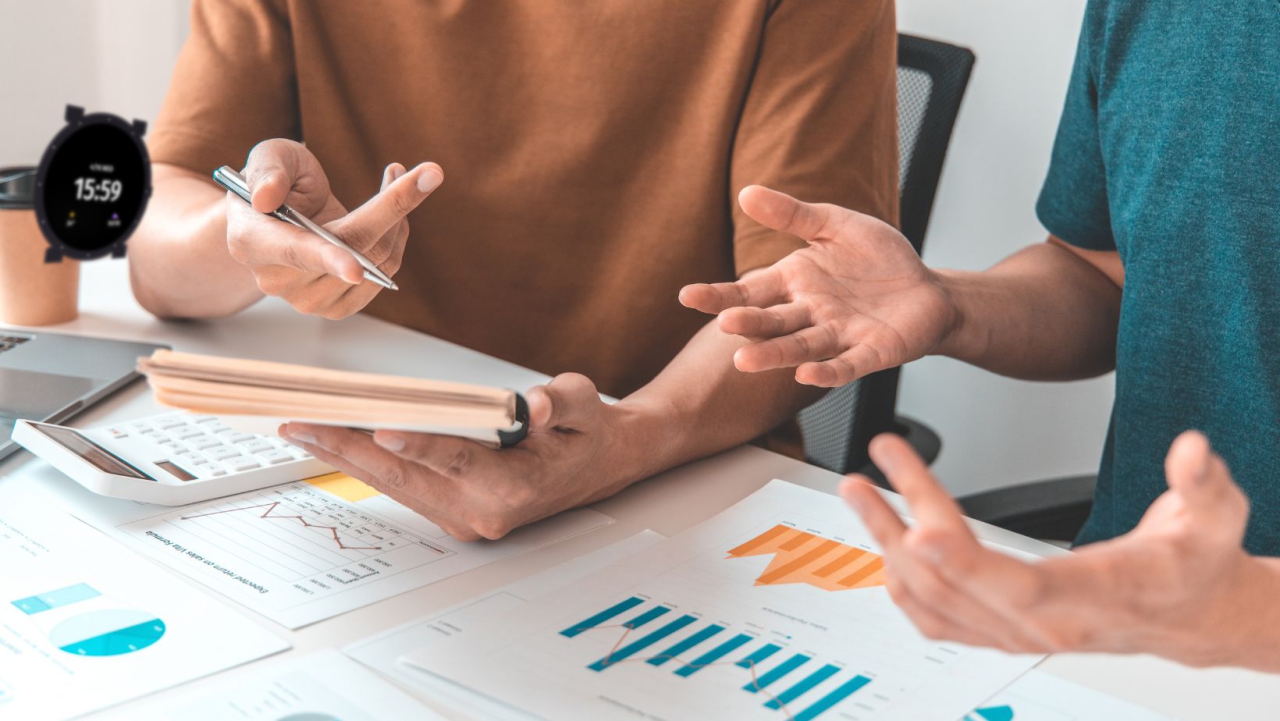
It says 15:59
